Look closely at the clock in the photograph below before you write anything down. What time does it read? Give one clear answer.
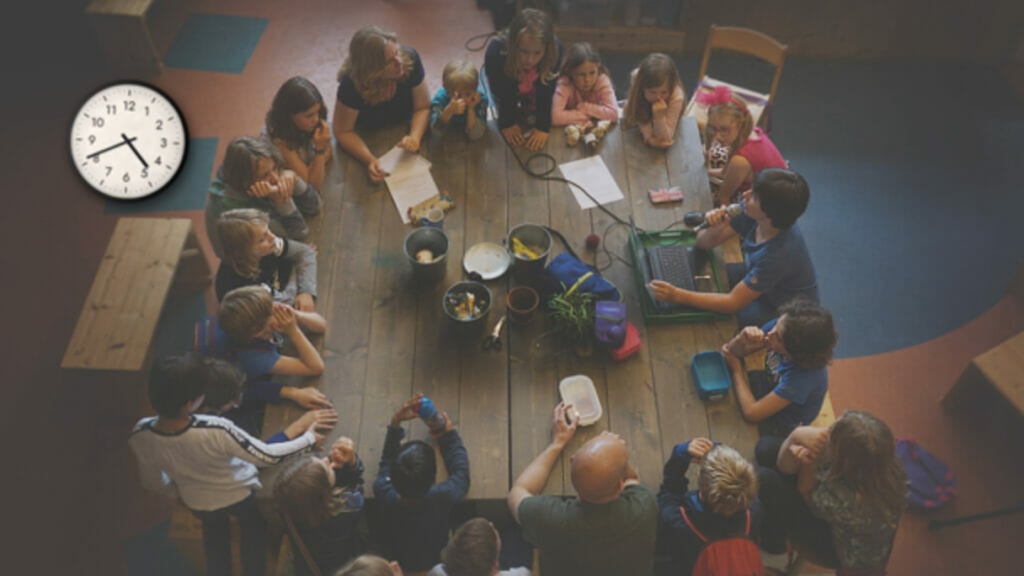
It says 4:41
